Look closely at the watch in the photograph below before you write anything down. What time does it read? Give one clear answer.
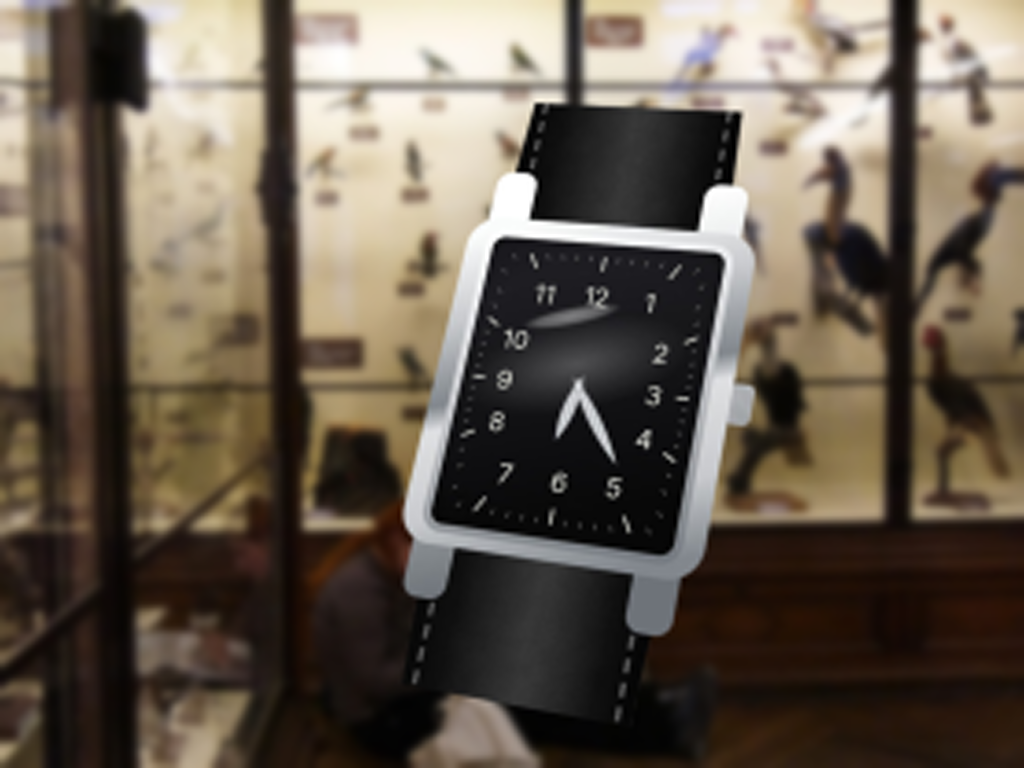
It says 6:24
